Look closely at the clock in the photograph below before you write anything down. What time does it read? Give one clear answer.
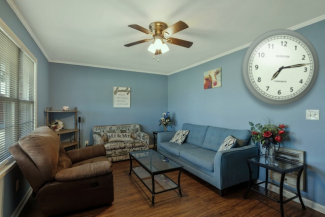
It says 7:13
